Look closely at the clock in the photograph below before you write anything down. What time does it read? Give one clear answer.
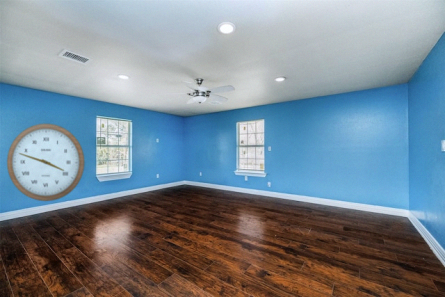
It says 3:48
